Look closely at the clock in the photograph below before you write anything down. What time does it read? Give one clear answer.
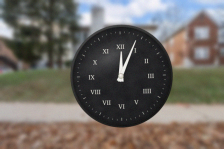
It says 12:04
